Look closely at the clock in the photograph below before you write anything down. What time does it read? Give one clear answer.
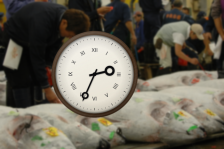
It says 2:34
